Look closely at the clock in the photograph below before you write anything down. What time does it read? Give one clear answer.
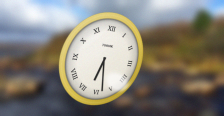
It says 6:28
